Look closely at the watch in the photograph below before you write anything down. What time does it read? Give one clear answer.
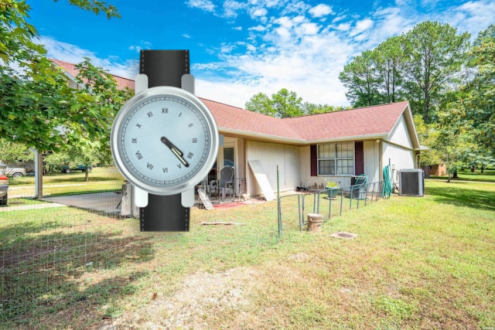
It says 4:23
